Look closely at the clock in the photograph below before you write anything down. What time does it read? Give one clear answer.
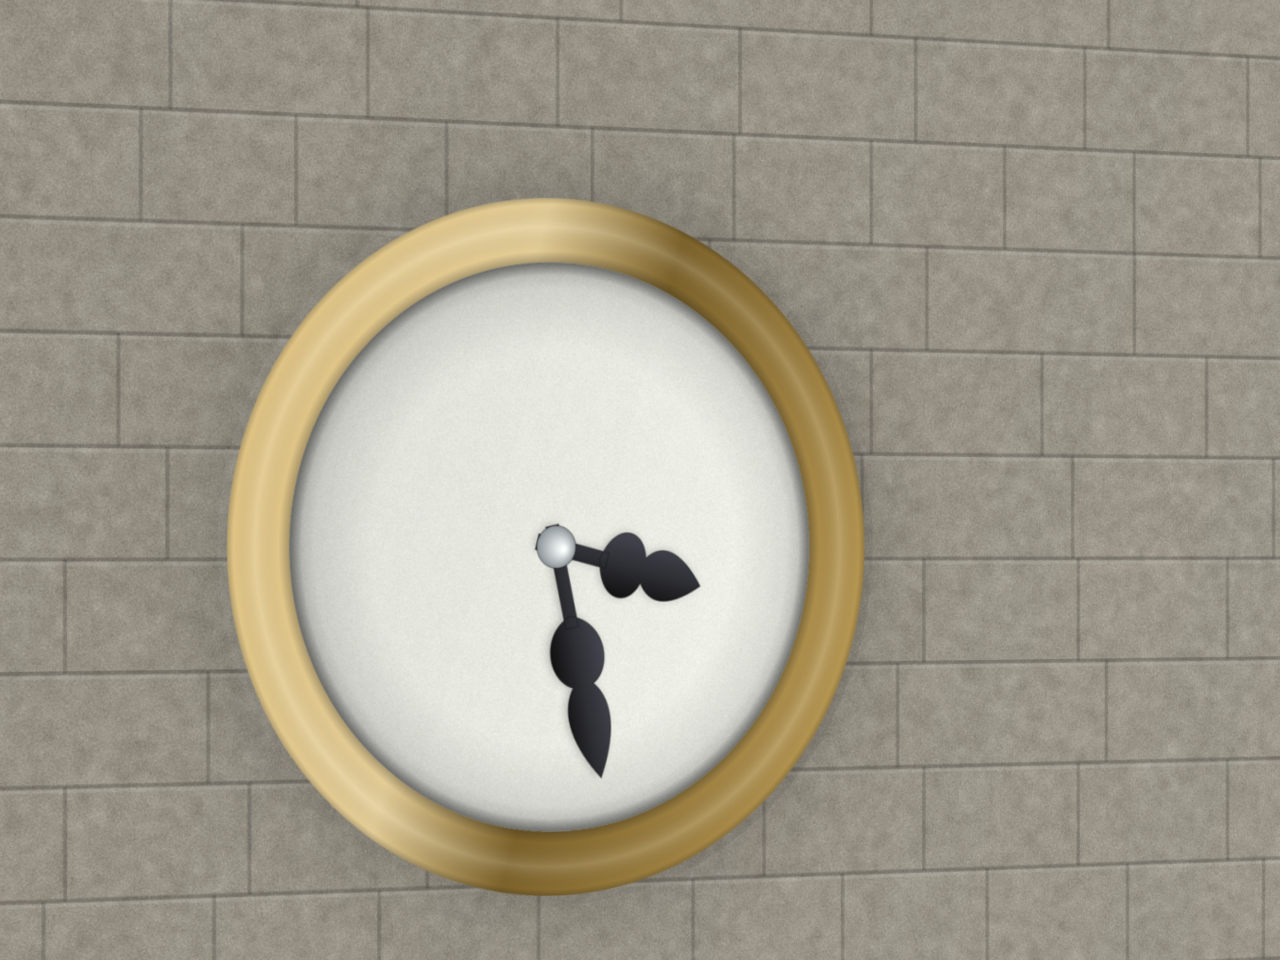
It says 3:28
